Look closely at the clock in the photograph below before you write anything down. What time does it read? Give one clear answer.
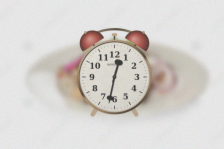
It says 12:32
